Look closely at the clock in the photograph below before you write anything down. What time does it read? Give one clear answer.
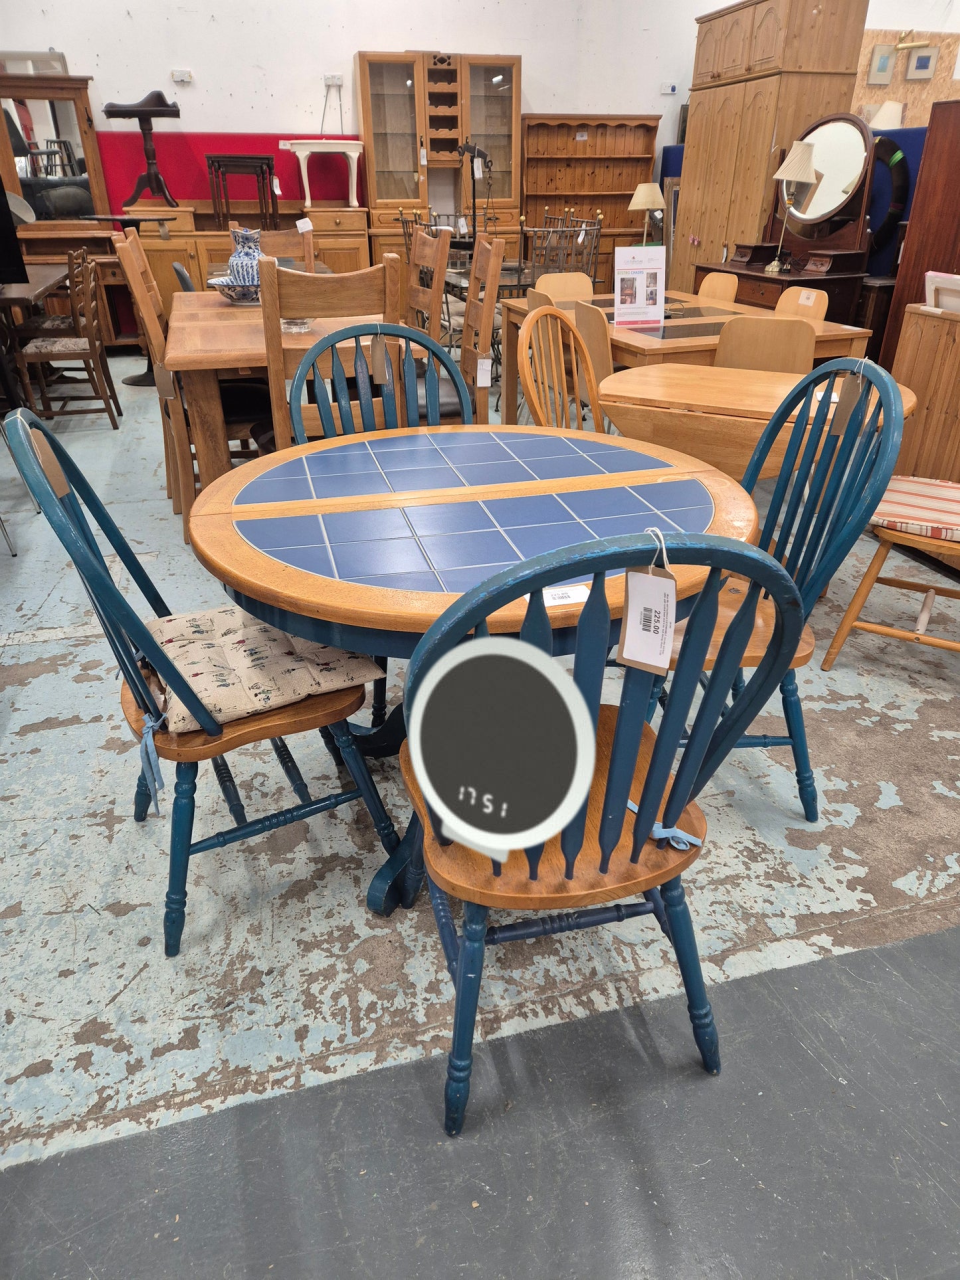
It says 17:51
